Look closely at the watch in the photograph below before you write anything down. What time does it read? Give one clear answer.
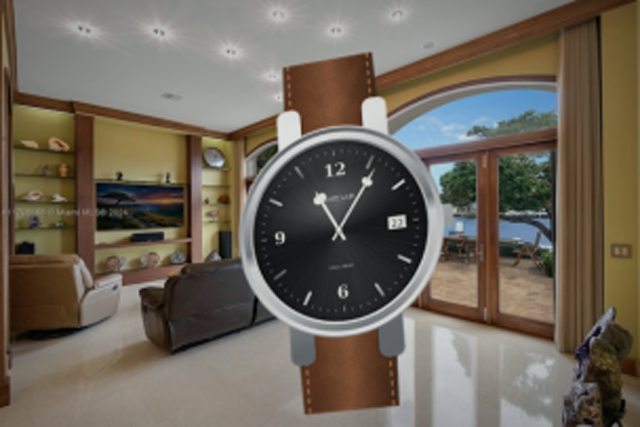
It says 11:06
